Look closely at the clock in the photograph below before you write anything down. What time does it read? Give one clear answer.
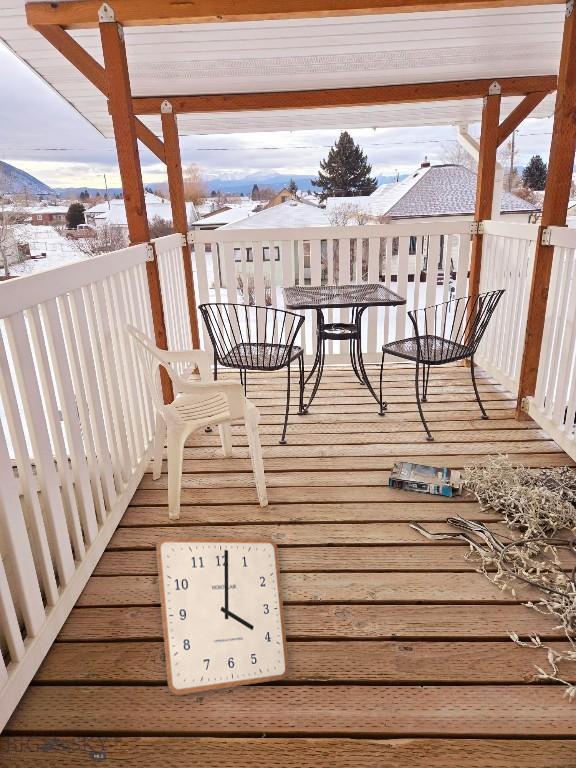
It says 4:01
